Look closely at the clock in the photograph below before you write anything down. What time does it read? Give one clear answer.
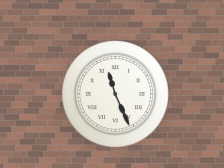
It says 11:26
